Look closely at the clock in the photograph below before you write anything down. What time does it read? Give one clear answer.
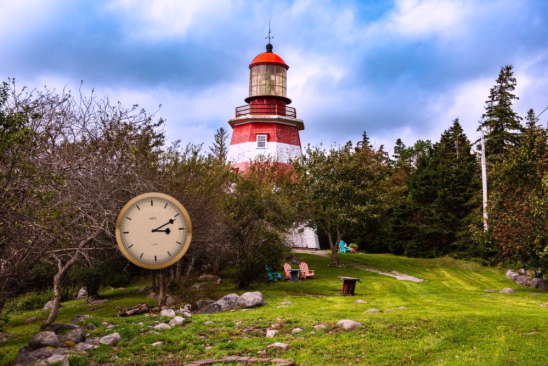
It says 3:11
